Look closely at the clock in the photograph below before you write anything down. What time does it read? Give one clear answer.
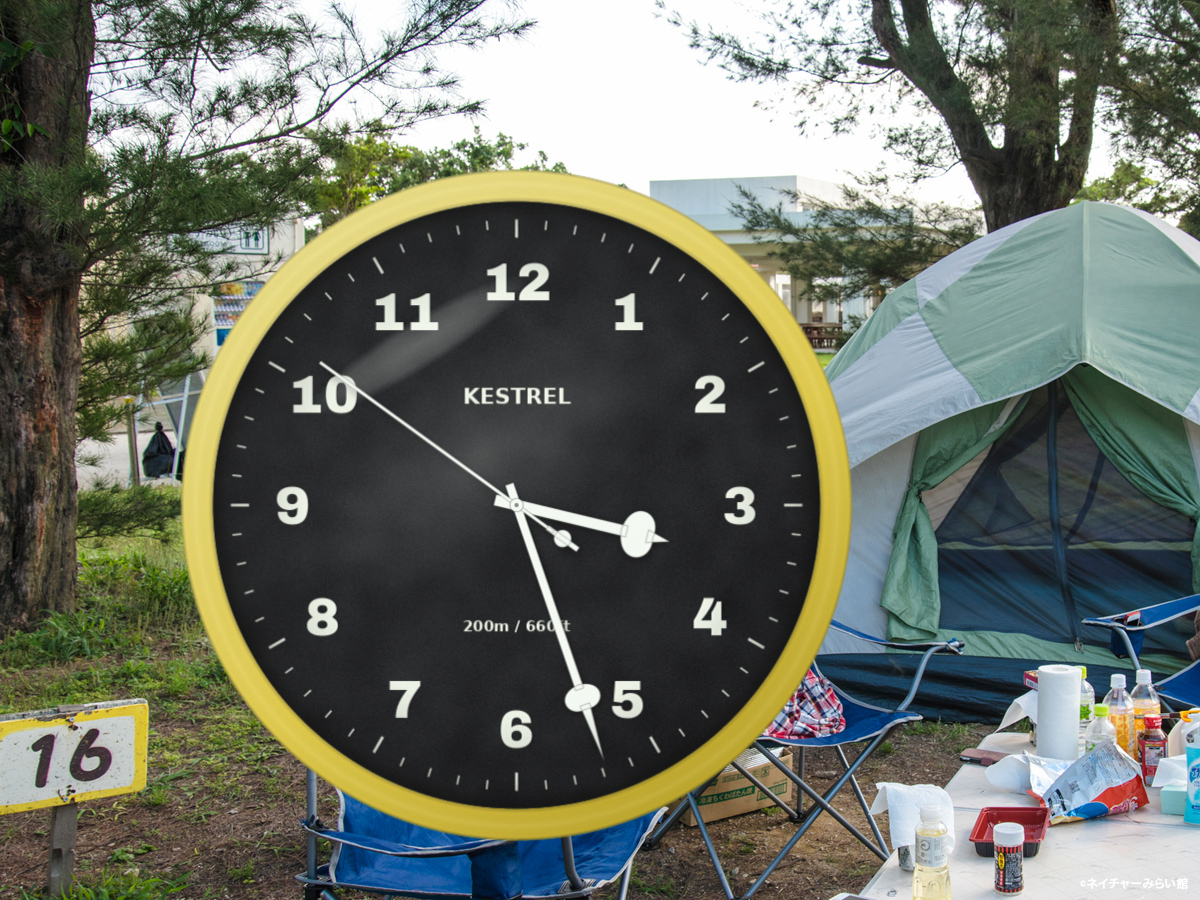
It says 3:26:51
